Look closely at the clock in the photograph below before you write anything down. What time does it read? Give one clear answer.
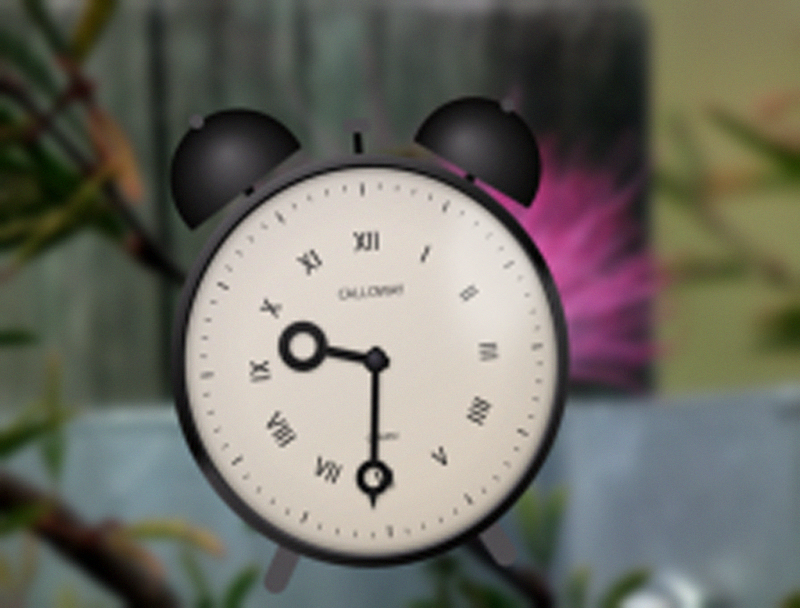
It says 9:31
